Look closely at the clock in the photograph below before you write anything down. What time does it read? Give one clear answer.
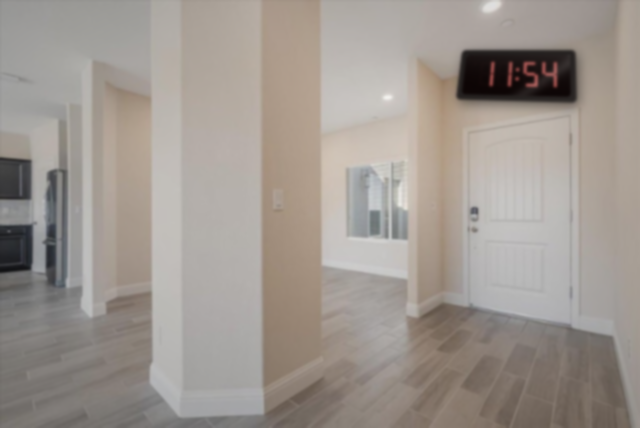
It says 11:54
